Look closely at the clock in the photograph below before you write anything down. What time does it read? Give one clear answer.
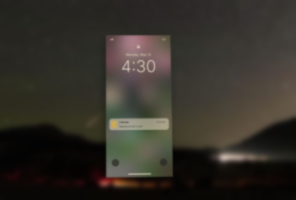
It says 4:30
